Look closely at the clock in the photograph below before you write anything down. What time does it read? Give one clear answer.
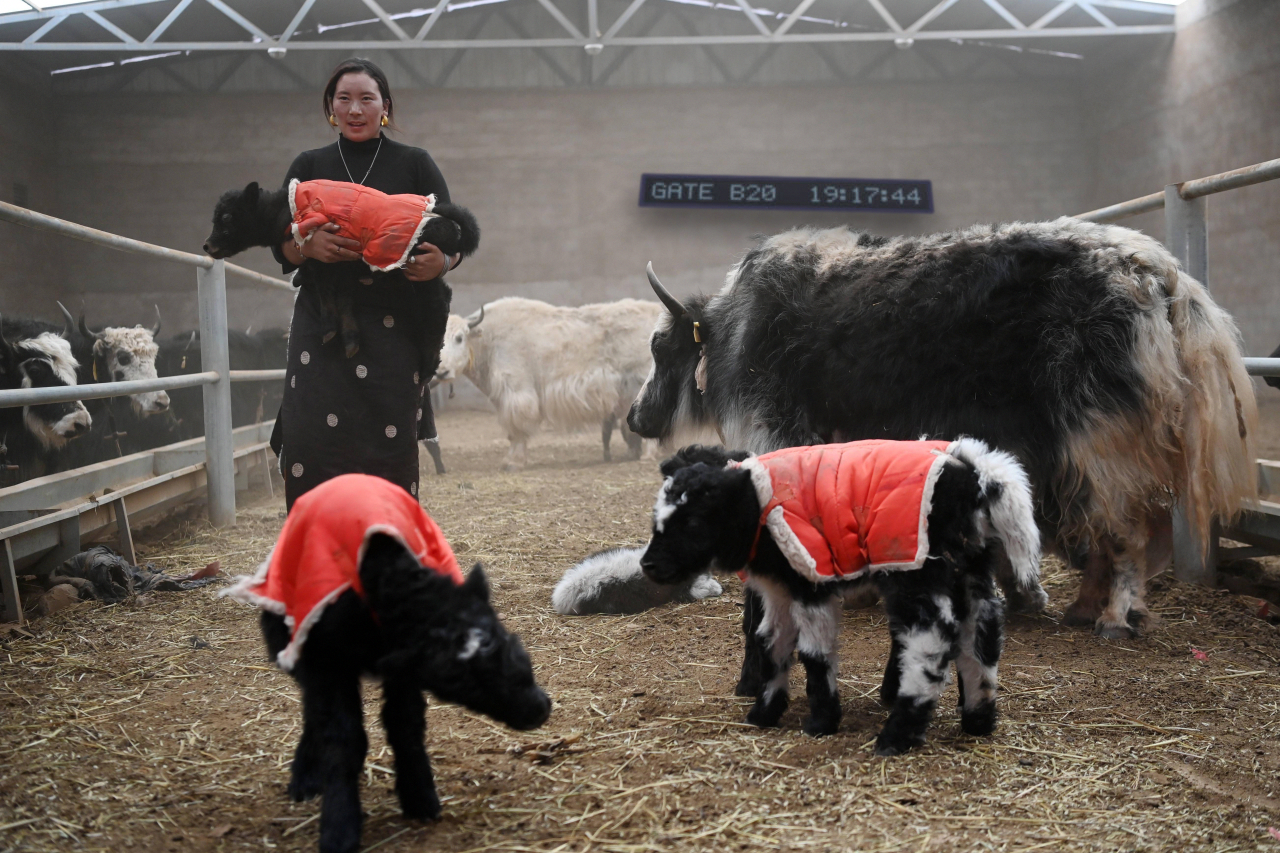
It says 19:17:44
